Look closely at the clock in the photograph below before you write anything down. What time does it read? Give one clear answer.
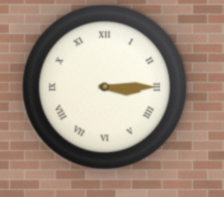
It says 3:15
